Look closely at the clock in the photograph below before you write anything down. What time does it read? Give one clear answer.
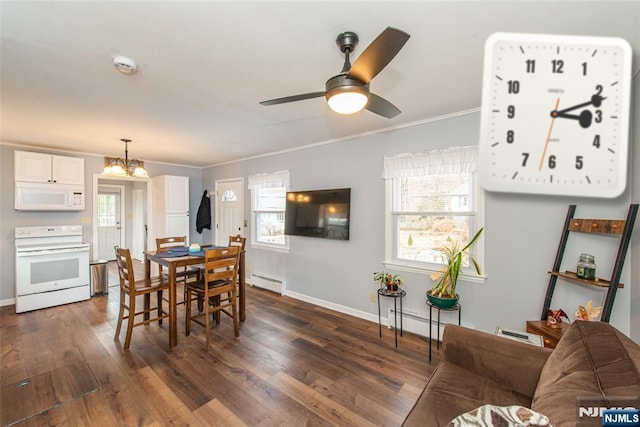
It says 3:11:32
